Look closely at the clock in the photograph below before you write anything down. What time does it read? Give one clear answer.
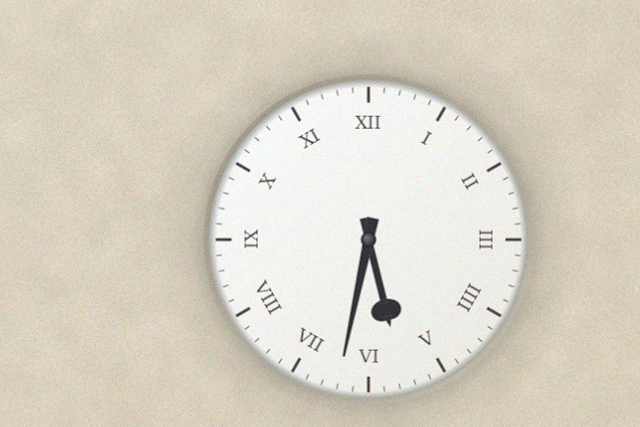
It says 5:32
